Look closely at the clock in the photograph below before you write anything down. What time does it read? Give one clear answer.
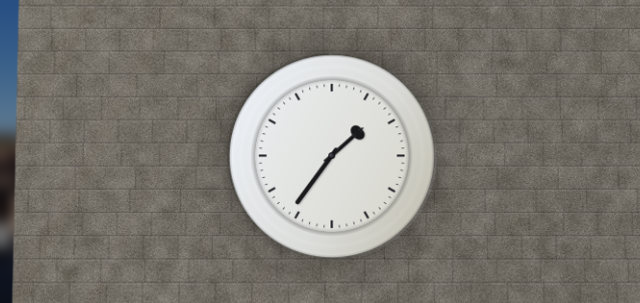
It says 1:36
